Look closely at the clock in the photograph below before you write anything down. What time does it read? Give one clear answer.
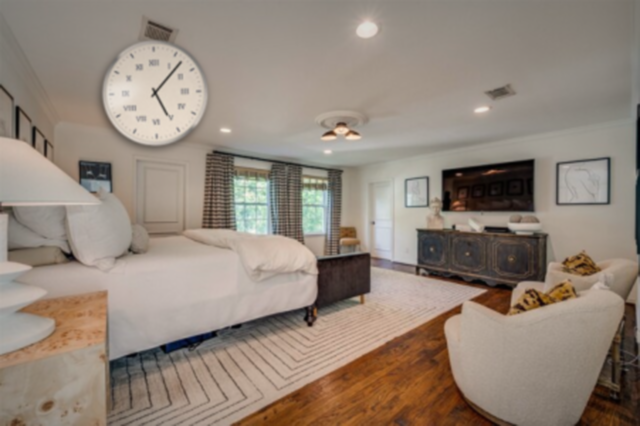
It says 5:07
